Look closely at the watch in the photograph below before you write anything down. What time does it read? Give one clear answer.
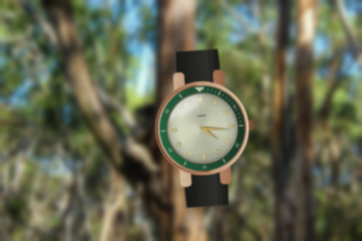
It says 4:16
